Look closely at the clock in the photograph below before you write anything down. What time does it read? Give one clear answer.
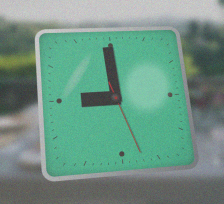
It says 8:59:27
